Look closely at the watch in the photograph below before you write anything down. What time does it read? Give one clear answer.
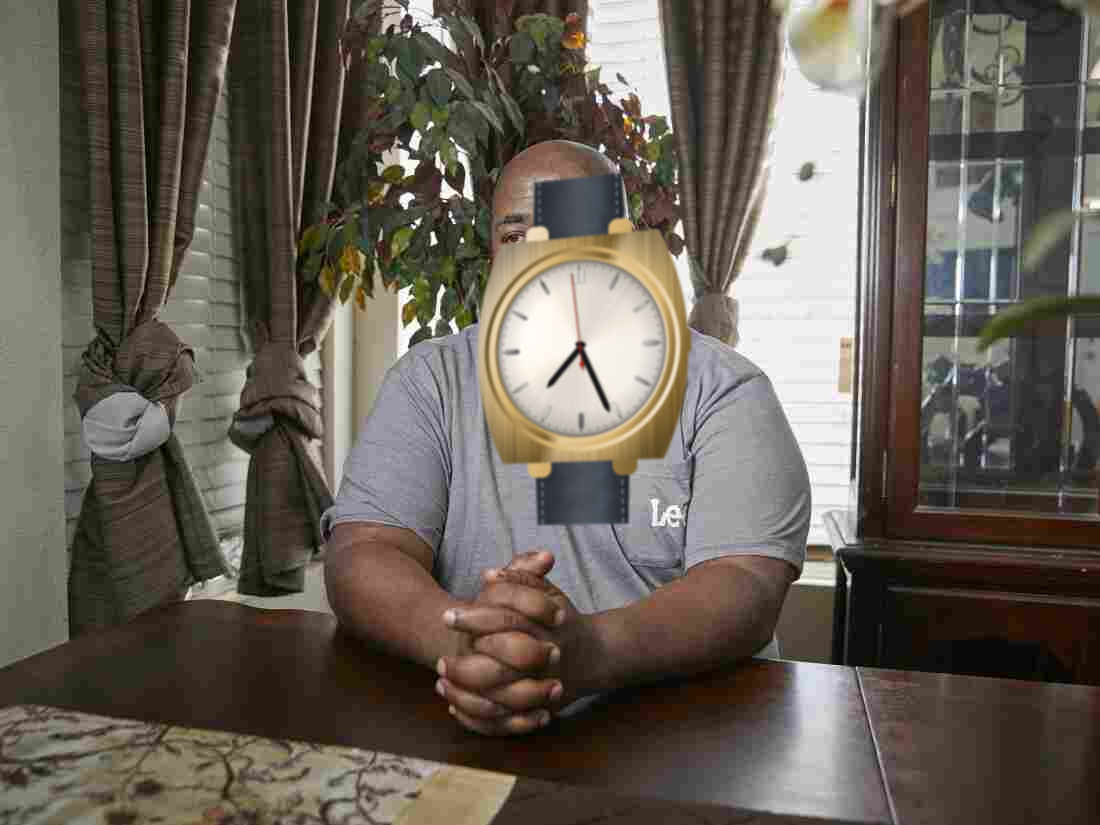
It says 7:25:59
